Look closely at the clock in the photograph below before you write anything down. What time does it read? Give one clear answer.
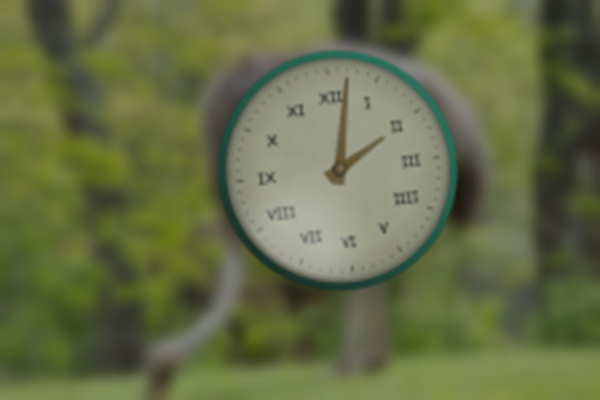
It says 2:02
